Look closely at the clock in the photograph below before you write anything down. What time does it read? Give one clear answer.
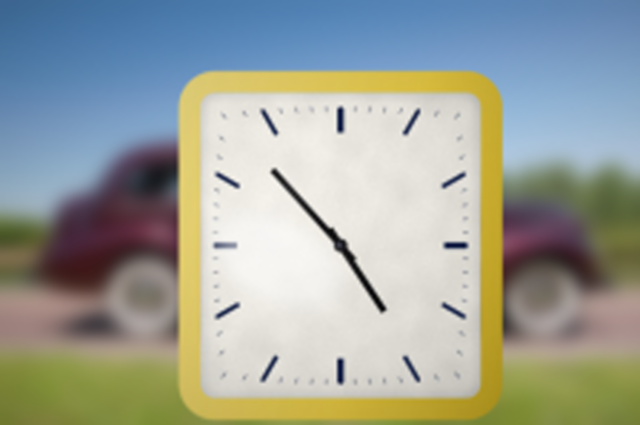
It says 4:53
